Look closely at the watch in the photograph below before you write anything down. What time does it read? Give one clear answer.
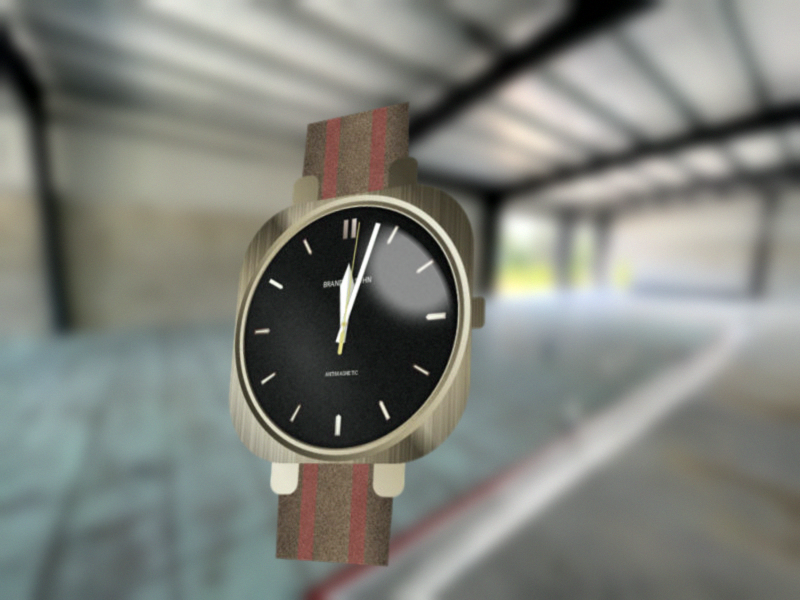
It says 12:03:01
